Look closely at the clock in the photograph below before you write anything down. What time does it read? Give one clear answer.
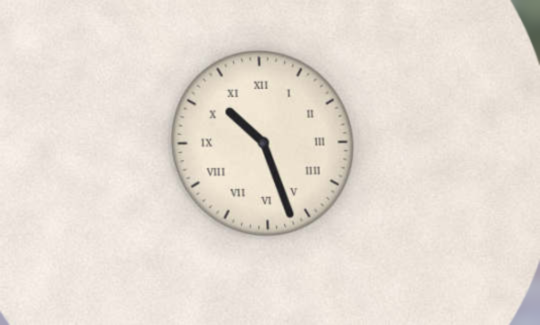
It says 10:27
